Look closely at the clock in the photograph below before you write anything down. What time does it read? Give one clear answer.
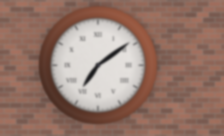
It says 7:09
